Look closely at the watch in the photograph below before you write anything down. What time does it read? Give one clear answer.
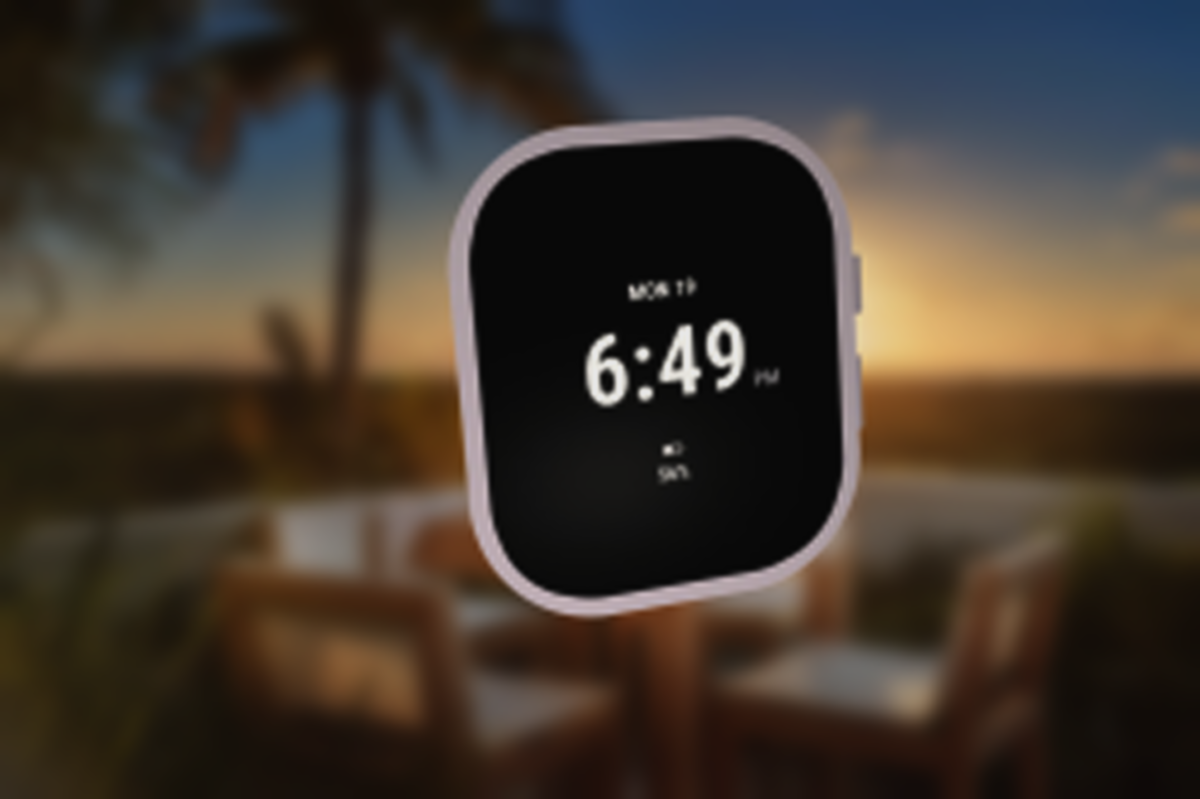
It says 6:49
